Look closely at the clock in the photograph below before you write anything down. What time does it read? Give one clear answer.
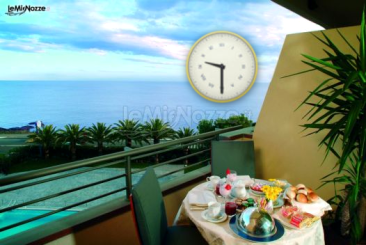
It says 9:30
